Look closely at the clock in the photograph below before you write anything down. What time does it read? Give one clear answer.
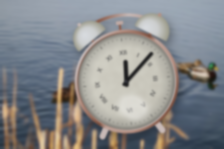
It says 12:08
